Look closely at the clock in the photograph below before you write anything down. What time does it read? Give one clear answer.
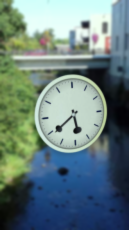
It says 5:39
